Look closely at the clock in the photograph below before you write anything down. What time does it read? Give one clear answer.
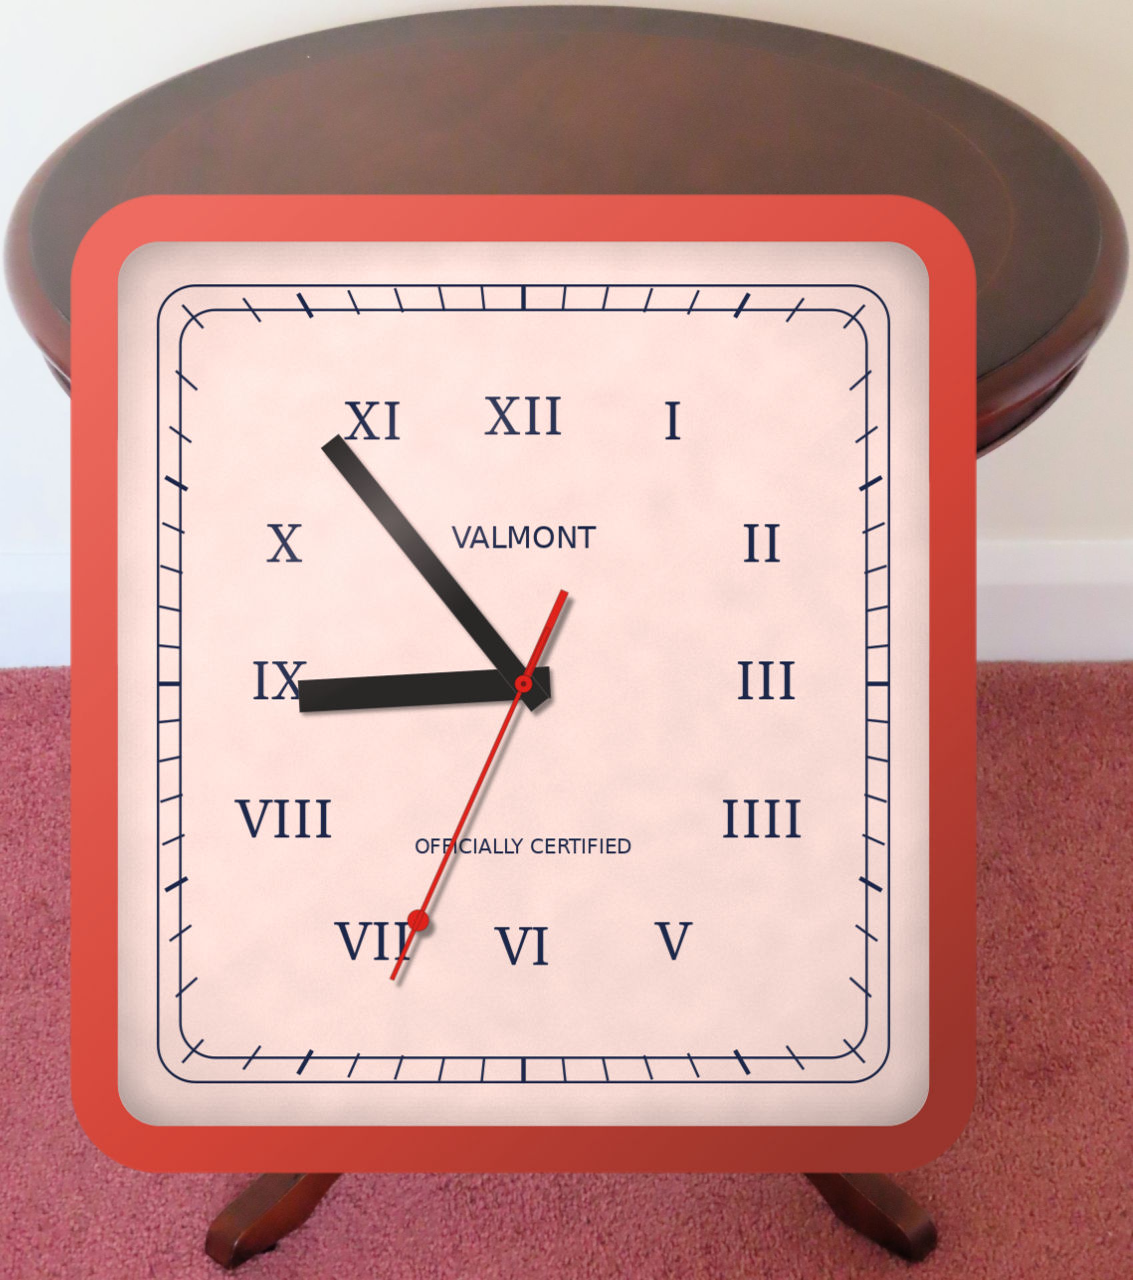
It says 8:53:34
